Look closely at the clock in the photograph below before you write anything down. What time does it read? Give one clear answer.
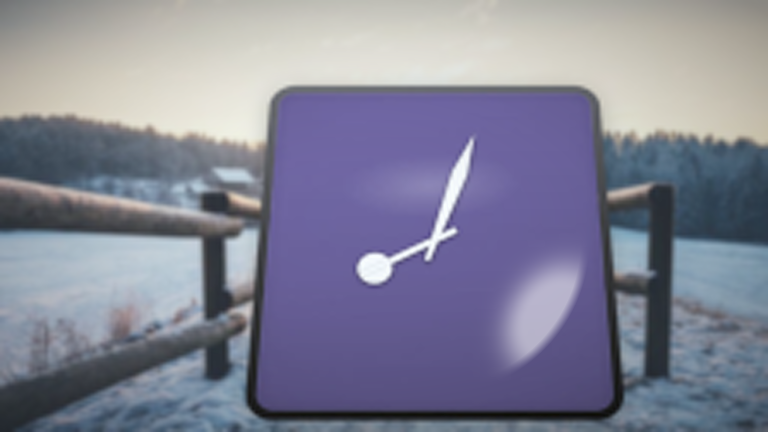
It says 8:03
